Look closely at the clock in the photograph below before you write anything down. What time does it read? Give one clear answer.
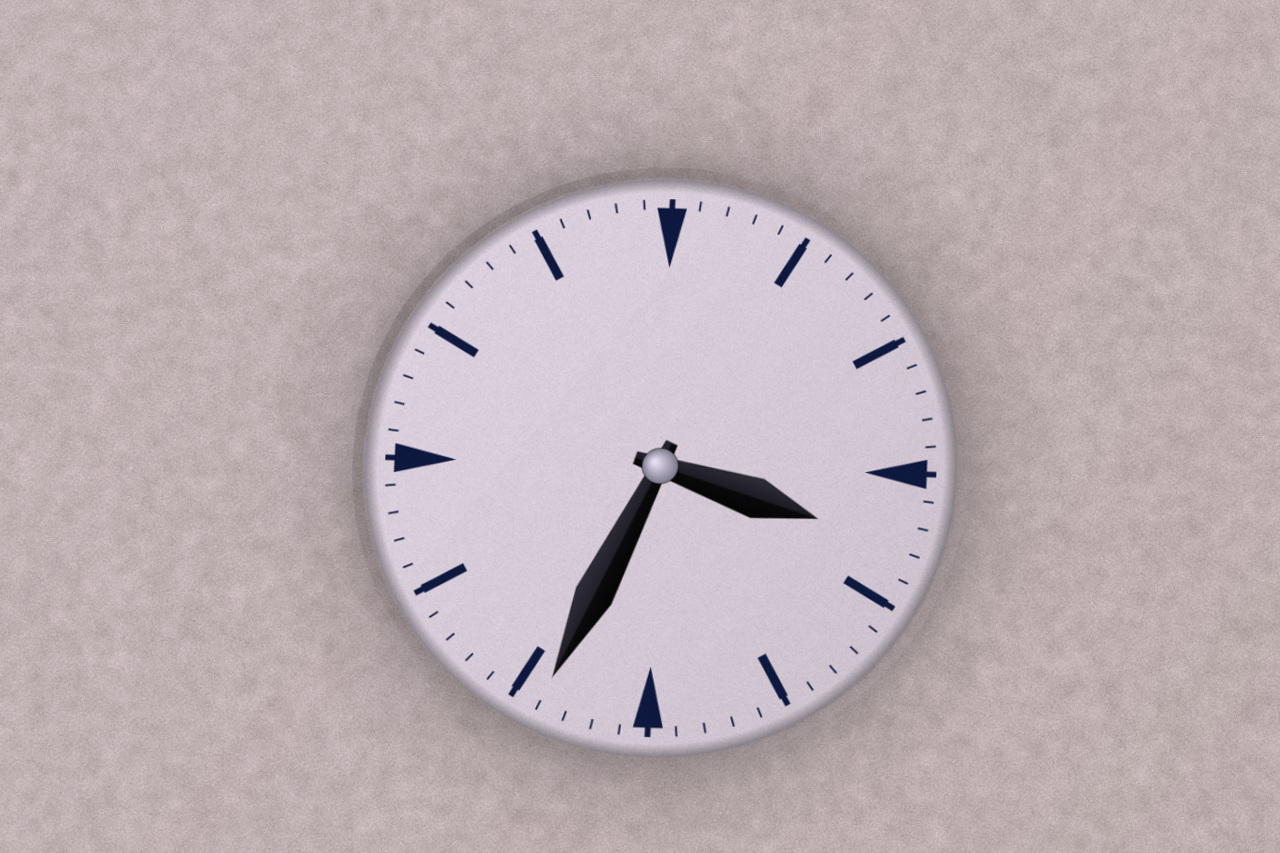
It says 3:34
